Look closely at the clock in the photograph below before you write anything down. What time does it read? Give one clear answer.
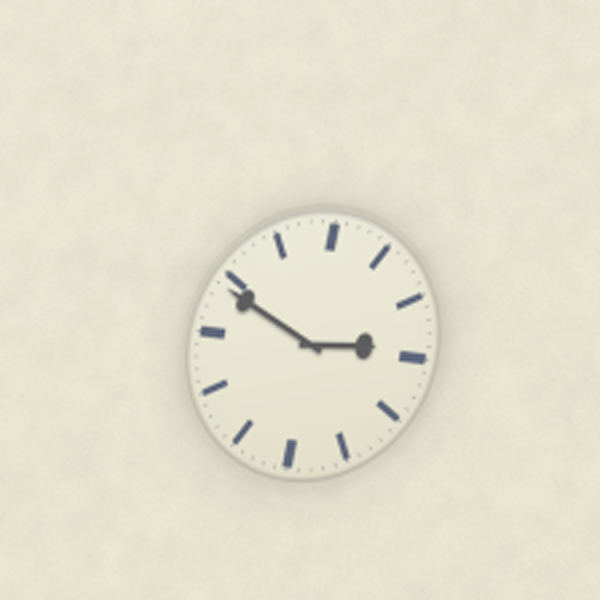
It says 2:49
